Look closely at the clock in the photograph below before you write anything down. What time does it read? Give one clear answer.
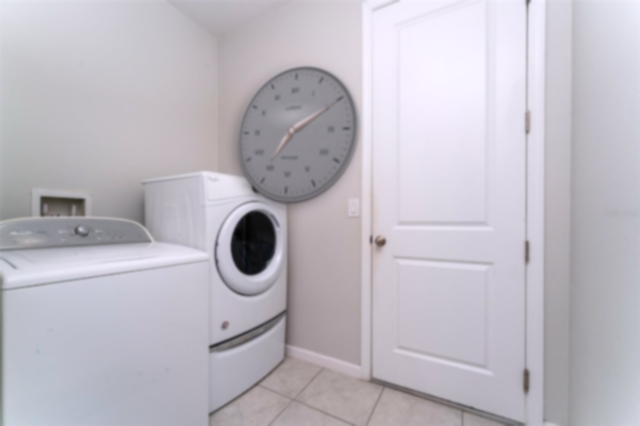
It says 7:10
